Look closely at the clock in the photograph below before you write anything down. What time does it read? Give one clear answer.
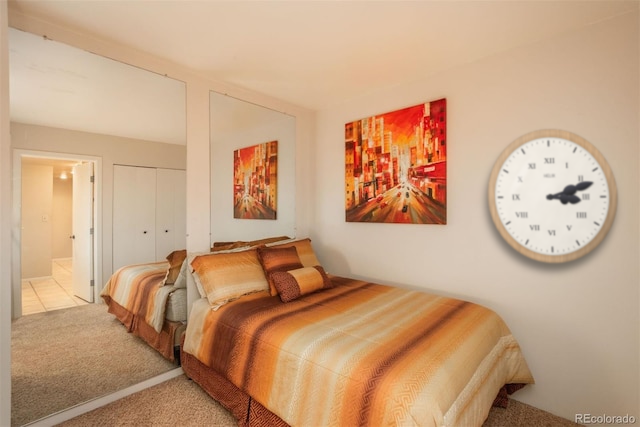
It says 3:12
